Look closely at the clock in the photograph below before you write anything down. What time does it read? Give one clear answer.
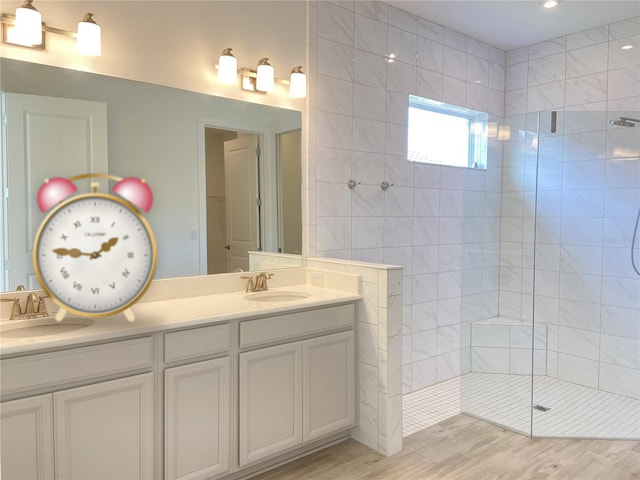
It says 1:46
